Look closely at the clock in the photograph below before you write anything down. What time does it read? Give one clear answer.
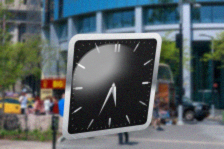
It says 5:34
